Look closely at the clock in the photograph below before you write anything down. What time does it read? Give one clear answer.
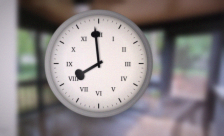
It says 7:59
